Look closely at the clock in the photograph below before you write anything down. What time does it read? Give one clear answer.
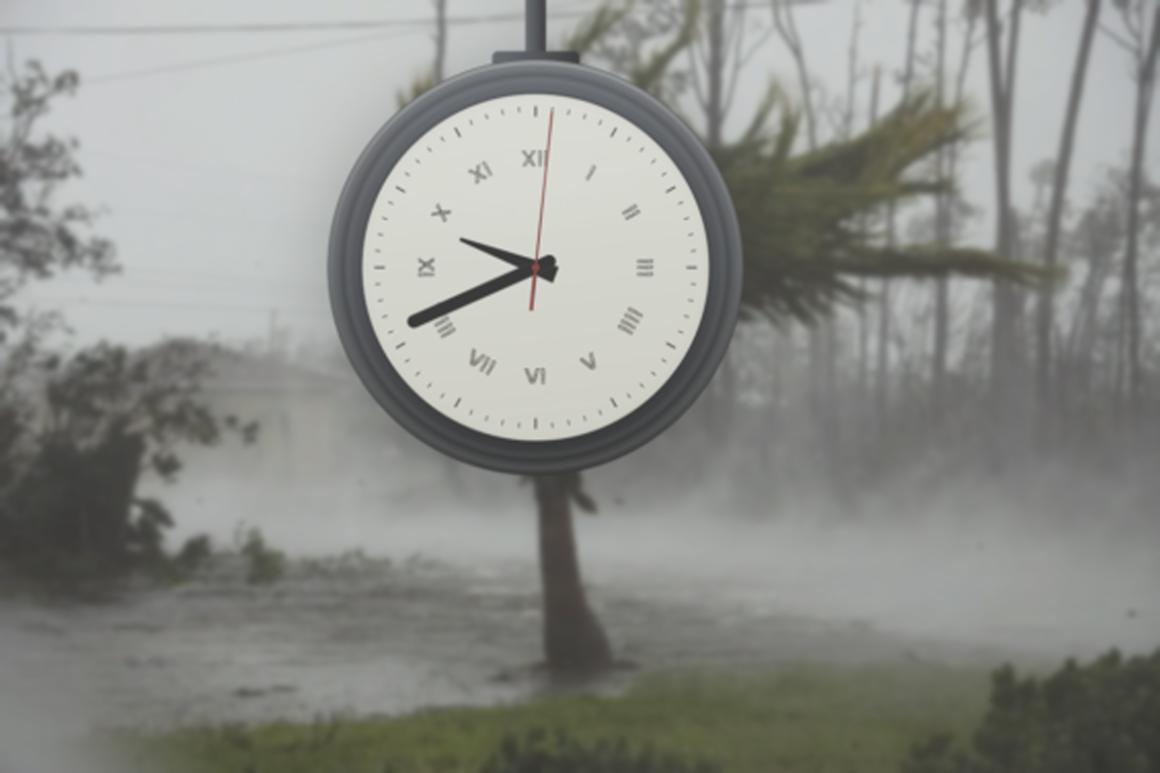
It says 9:41:01
